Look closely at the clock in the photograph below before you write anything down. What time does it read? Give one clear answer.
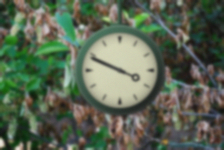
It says 3:49
